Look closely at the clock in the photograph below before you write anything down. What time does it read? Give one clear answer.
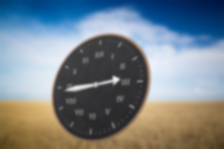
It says 2:44
